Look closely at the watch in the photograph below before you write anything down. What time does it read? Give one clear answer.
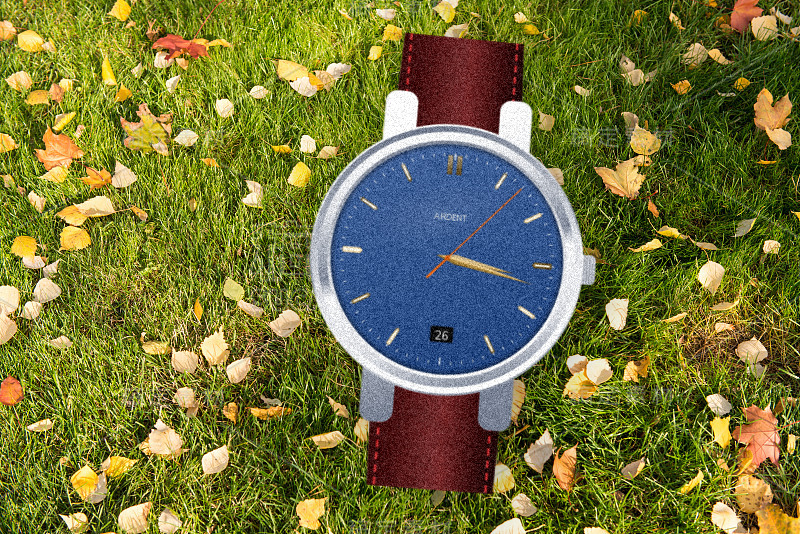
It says 3:17:07
